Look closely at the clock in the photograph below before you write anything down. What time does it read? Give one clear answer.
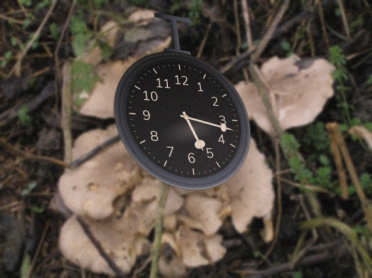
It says 5:17
